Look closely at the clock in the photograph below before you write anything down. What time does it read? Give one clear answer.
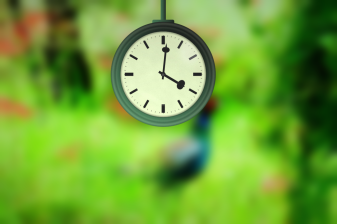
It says 4:01
